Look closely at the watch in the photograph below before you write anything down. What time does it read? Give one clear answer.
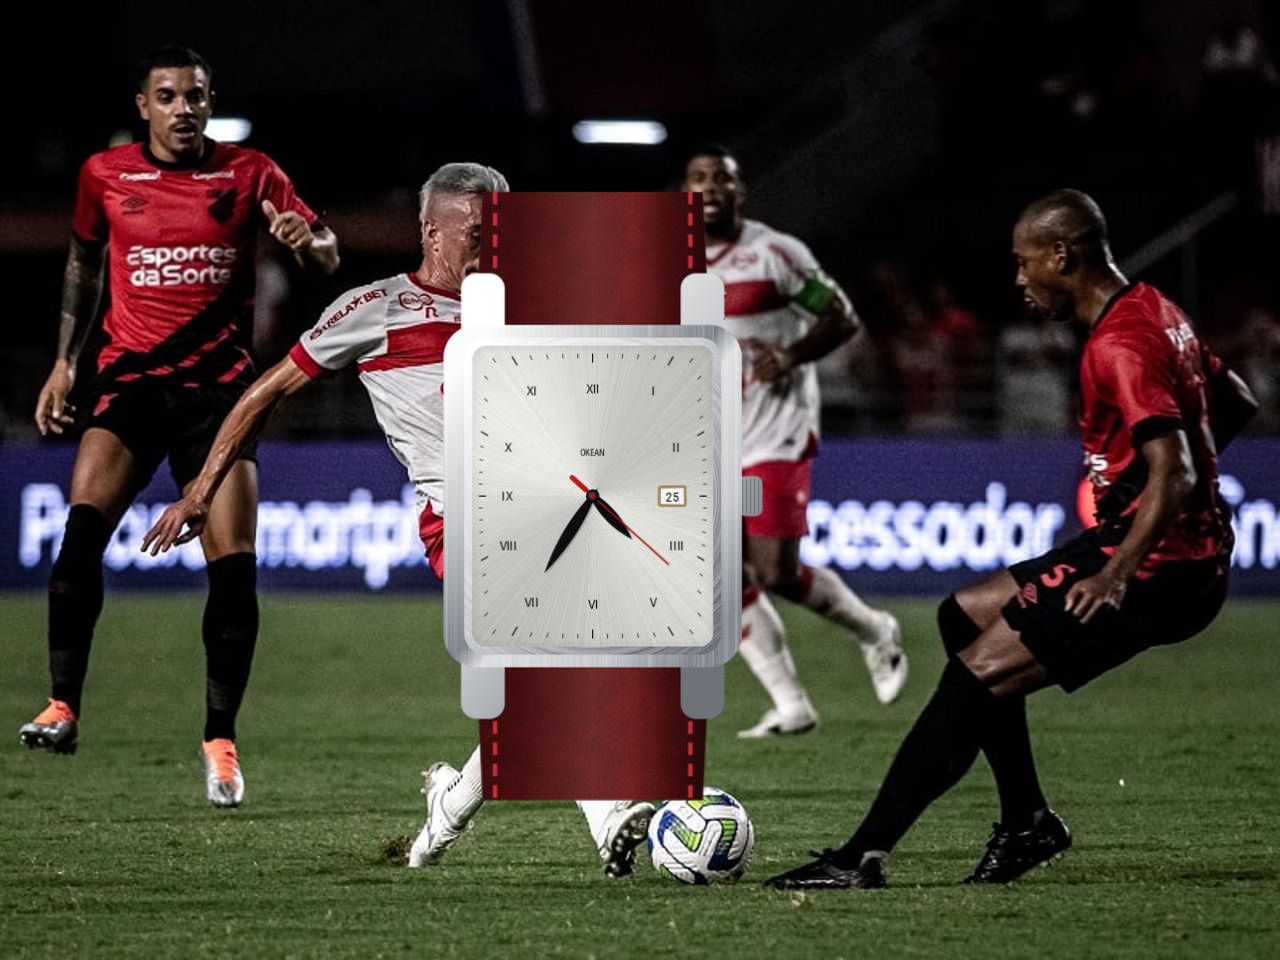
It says 4:35:22
